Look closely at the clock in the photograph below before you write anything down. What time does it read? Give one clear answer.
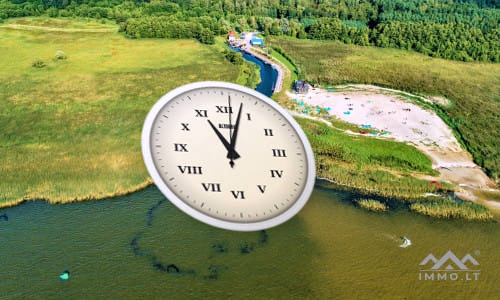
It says 11:03:01
